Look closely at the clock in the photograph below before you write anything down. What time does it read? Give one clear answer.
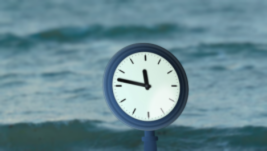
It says 11:47
